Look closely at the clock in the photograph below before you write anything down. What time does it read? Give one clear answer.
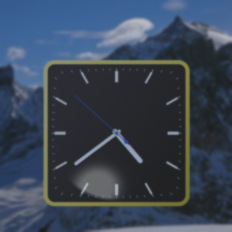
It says 4:38:52
